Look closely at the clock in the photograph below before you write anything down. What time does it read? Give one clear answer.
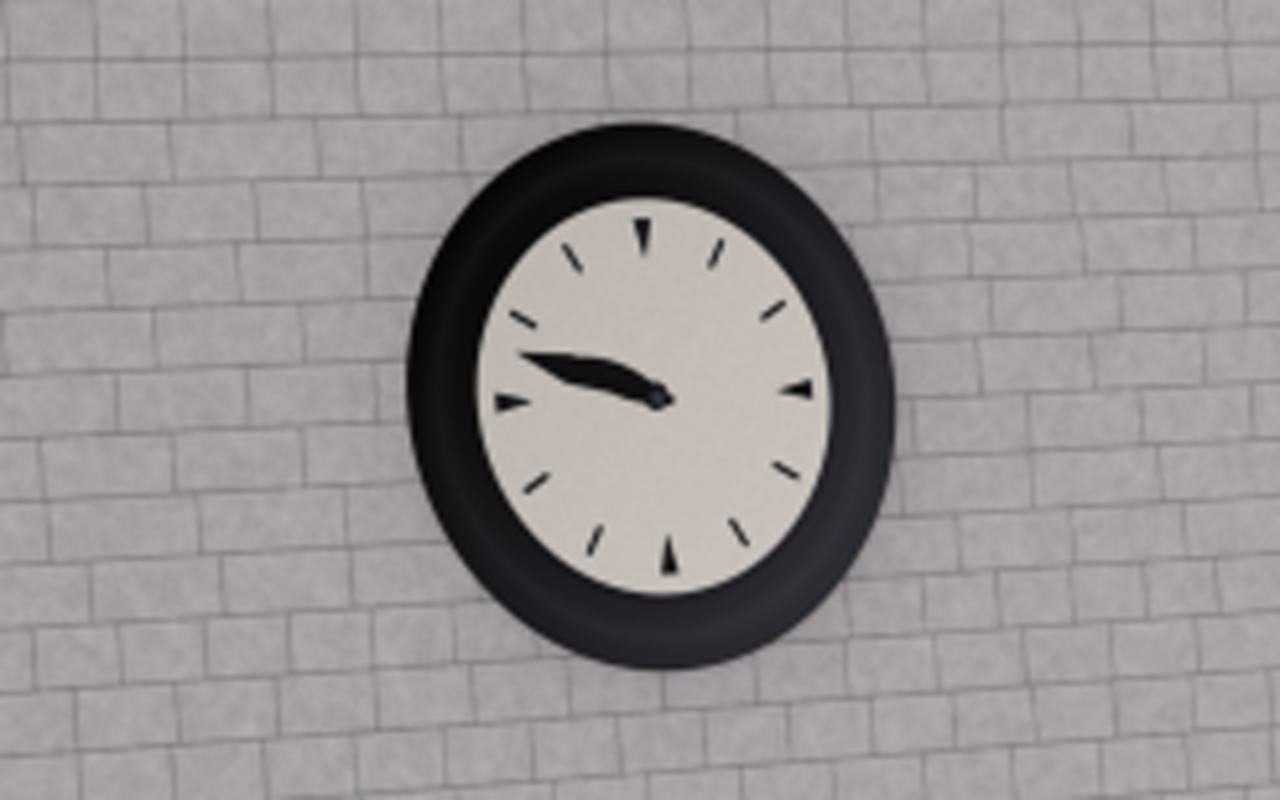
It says 9:48
